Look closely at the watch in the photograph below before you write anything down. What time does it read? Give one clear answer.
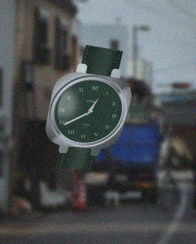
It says 12:39
